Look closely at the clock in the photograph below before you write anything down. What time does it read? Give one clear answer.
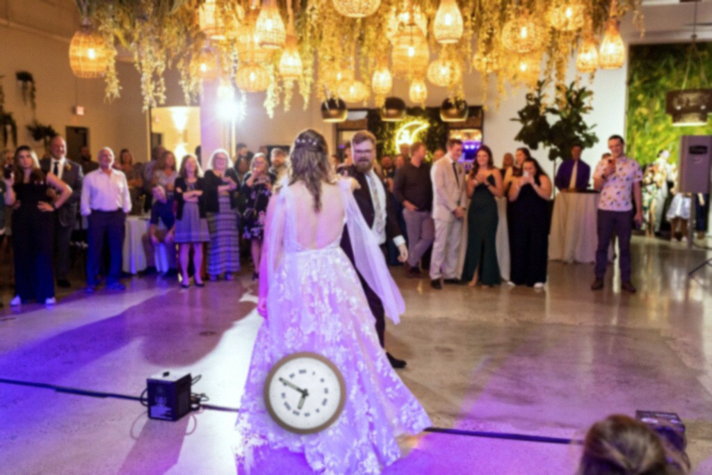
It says 6:51
